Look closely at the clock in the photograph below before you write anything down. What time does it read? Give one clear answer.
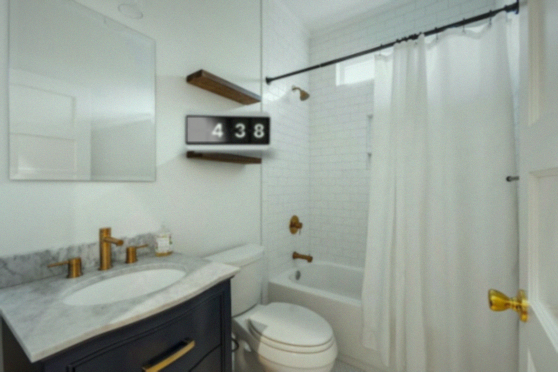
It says 4:38
